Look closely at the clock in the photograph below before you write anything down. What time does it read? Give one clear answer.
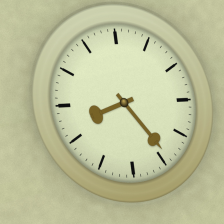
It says 8:24
